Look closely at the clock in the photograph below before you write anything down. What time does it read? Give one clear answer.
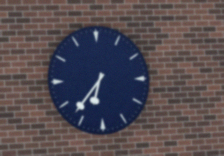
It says 6:37
